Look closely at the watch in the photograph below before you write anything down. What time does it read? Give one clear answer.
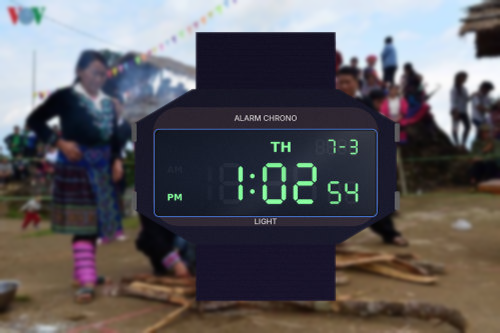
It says 1:02:54
